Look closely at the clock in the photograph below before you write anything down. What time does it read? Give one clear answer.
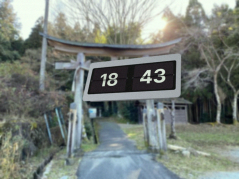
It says 18:43
